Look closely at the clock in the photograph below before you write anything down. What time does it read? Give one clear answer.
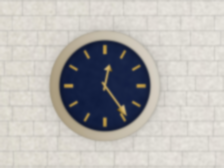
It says 12:24
